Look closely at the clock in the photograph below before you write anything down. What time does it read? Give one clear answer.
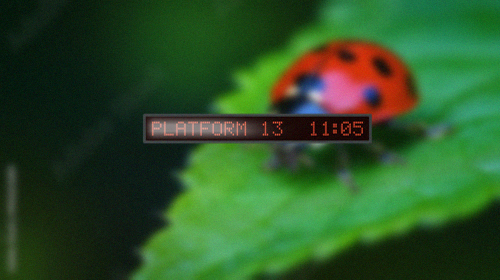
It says 11:05
